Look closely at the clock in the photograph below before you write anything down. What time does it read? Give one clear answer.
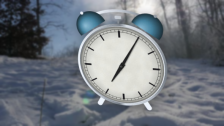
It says 7:05
